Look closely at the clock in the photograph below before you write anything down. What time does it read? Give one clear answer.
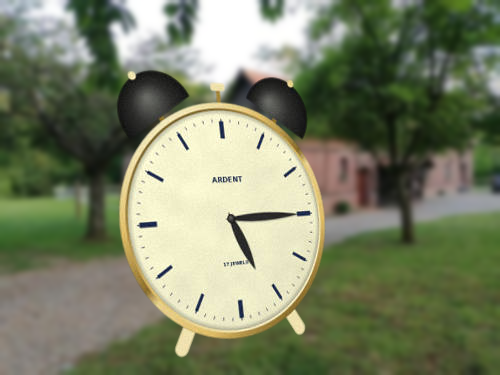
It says 5:15
